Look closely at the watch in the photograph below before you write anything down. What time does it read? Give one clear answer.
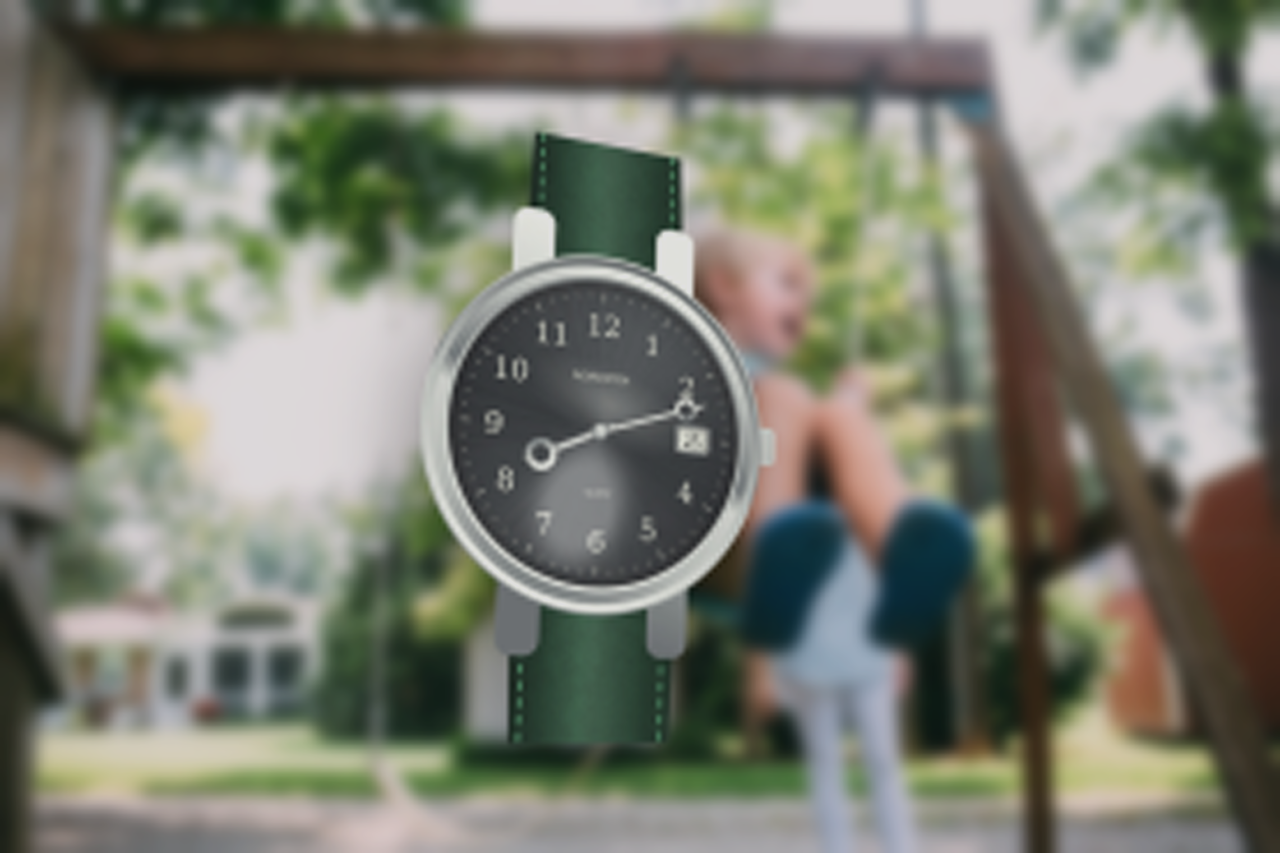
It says 8:12
